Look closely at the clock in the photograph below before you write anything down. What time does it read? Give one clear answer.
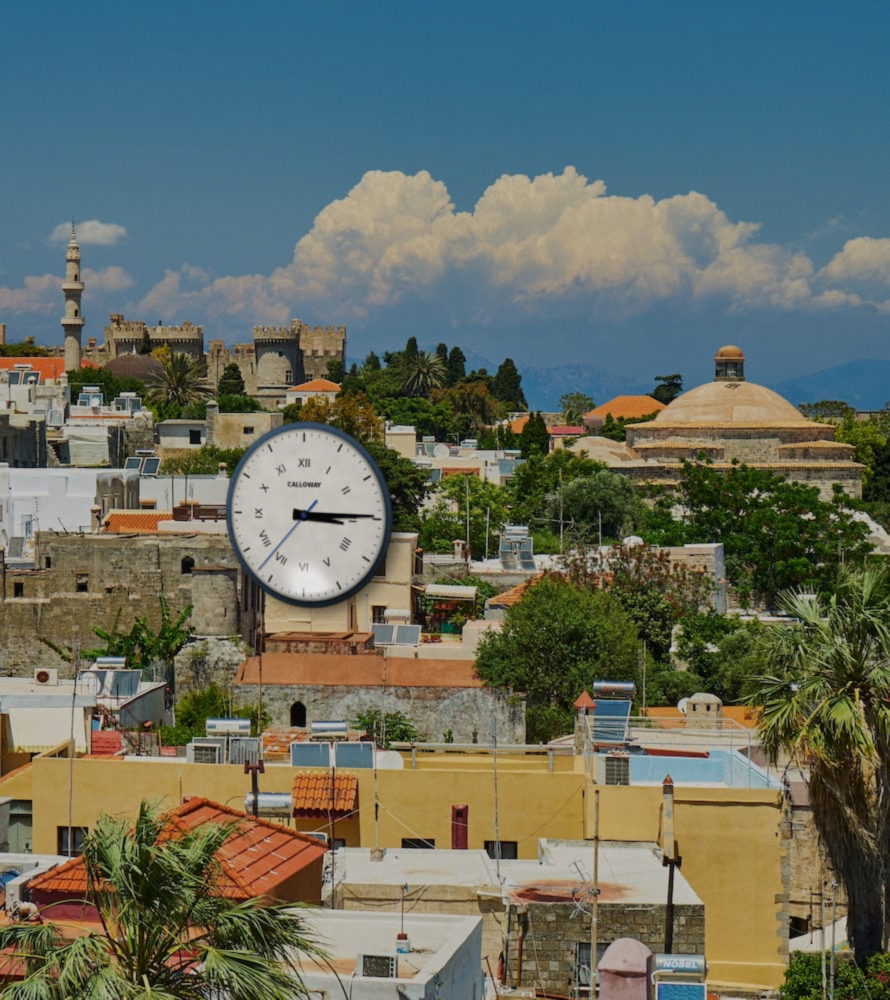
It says 3:14:37
